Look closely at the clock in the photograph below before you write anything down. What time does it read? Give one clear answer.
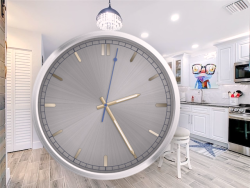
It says 2:25:02
